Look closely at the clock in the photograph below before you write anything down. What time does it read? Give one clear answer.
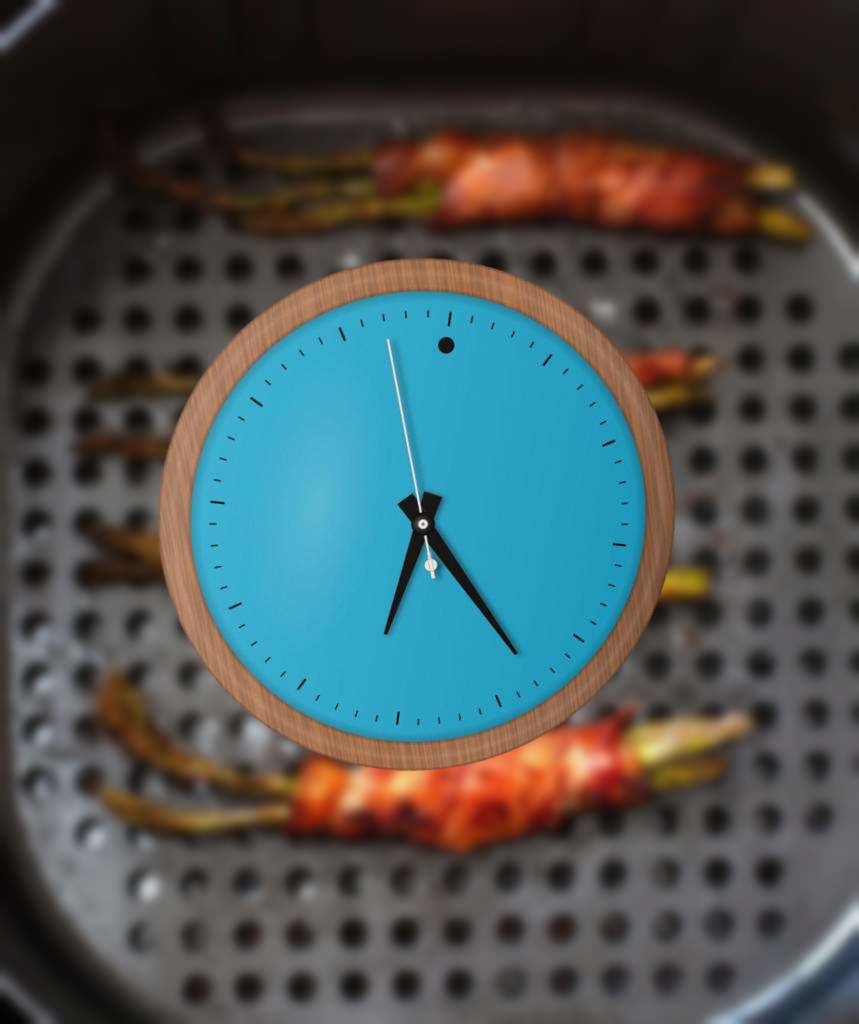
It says 6:22:57
